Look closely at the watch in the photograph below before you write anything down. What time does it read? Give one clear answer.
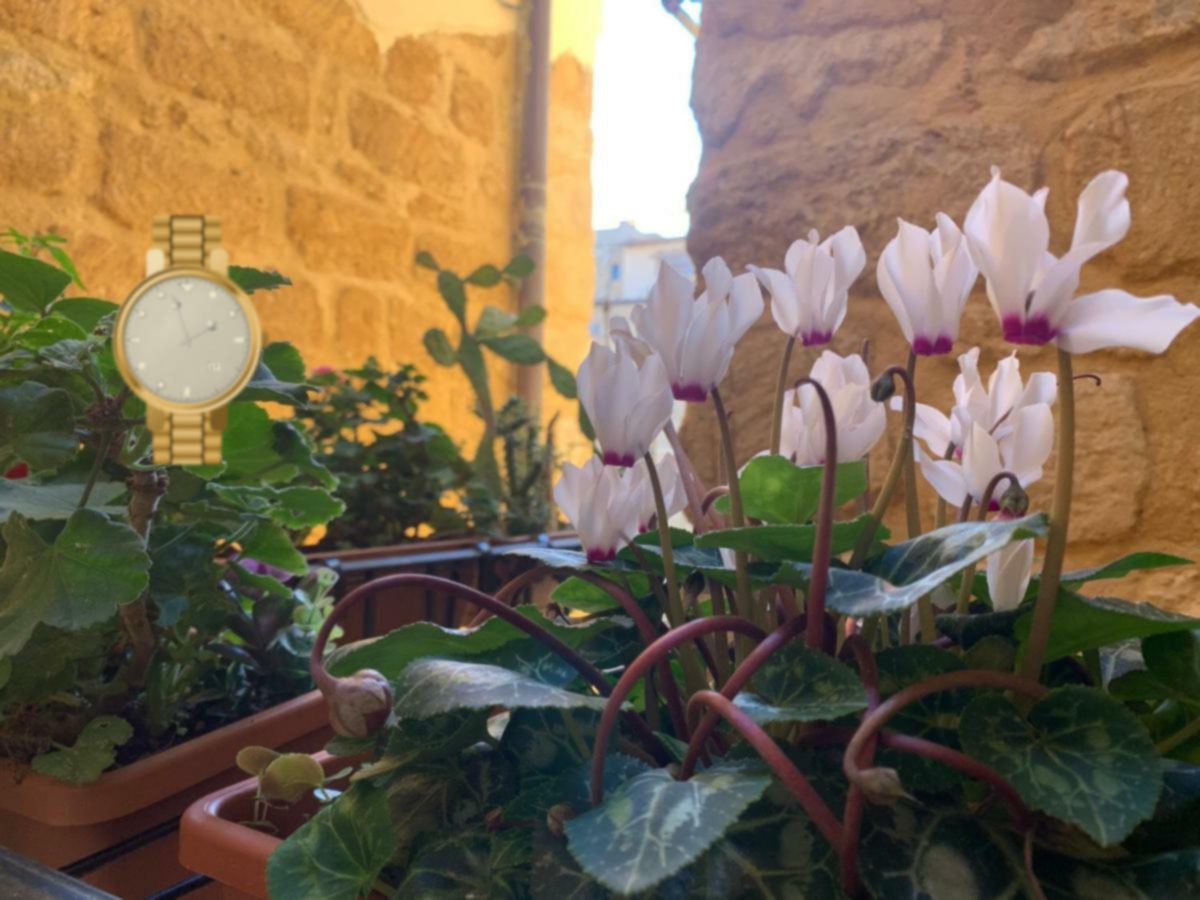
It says 1:57
